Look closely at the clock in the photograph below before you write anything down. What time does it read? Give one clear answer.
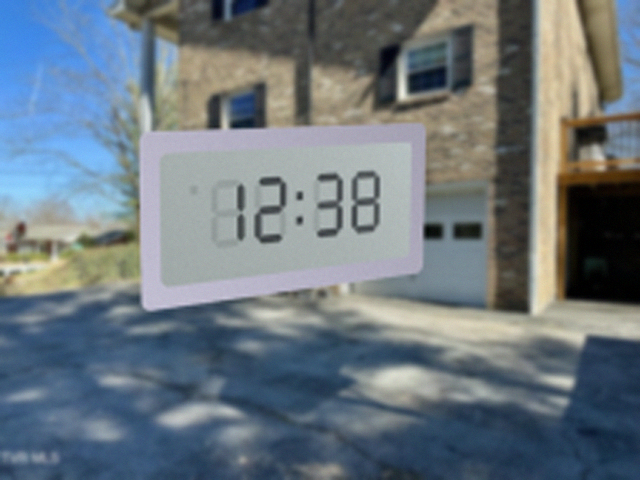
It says 12:38
